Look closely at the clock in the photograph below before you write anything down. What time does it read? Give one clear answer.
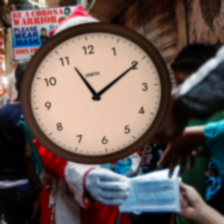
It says 11:10
